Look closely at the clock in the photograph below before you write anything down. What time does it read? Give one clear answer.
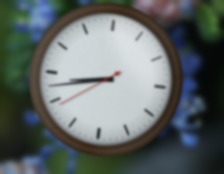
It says 8:42:39
